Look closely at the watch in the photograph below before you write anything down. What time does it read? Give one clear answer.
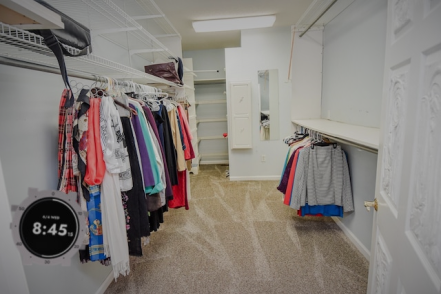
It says 8:45
